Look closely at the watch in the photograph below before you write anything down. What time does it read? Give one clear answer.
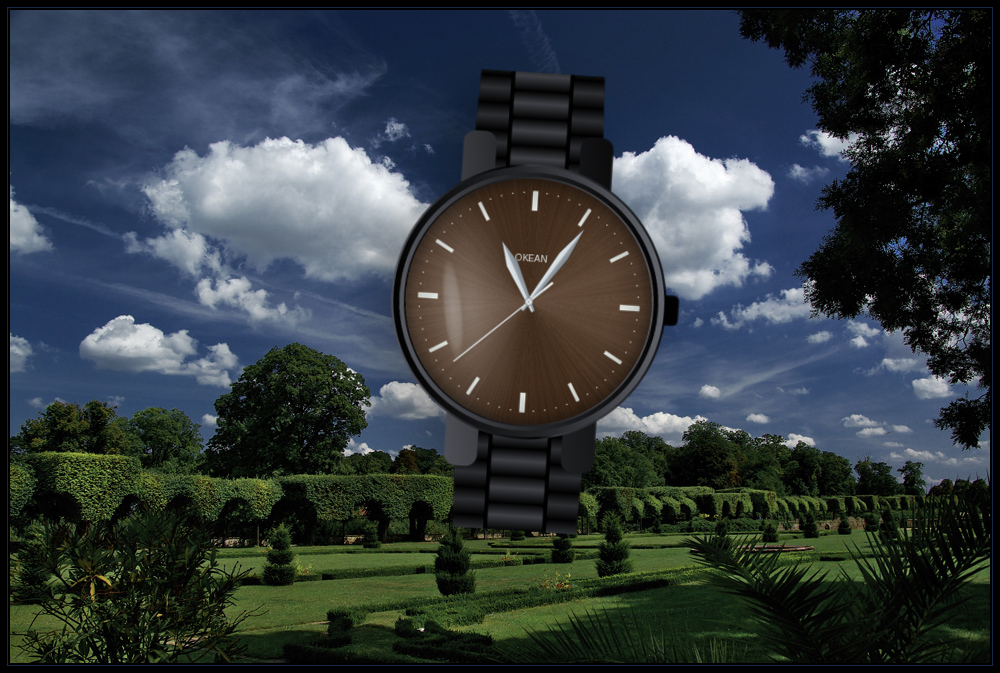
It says 11:05:38
